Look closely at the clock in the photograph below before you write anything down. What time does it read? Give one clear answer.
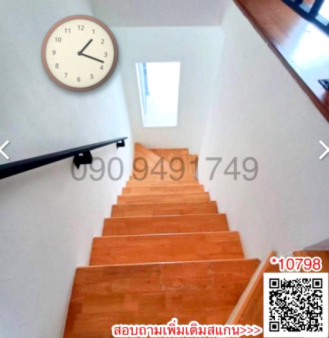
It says 1:18
